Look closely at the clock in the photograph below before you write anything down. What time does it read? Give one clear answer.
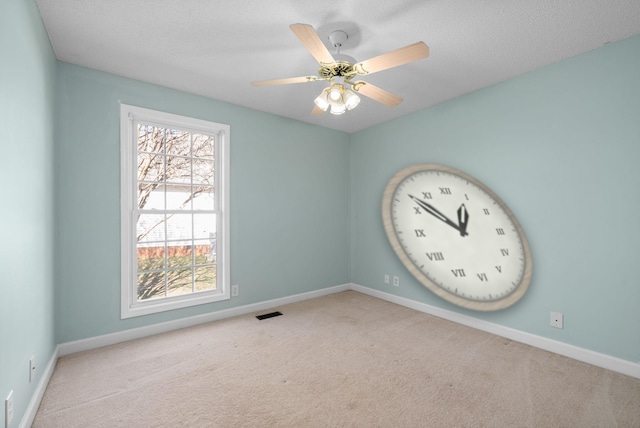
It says 12:52
